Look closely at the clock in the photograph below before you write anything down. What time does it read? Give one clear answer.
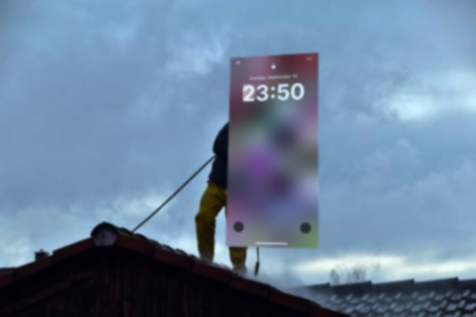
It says 23:50
